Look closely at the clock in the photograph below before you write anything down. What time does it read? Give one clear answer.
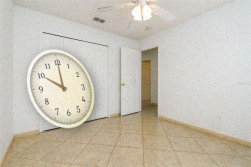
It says 10:00
